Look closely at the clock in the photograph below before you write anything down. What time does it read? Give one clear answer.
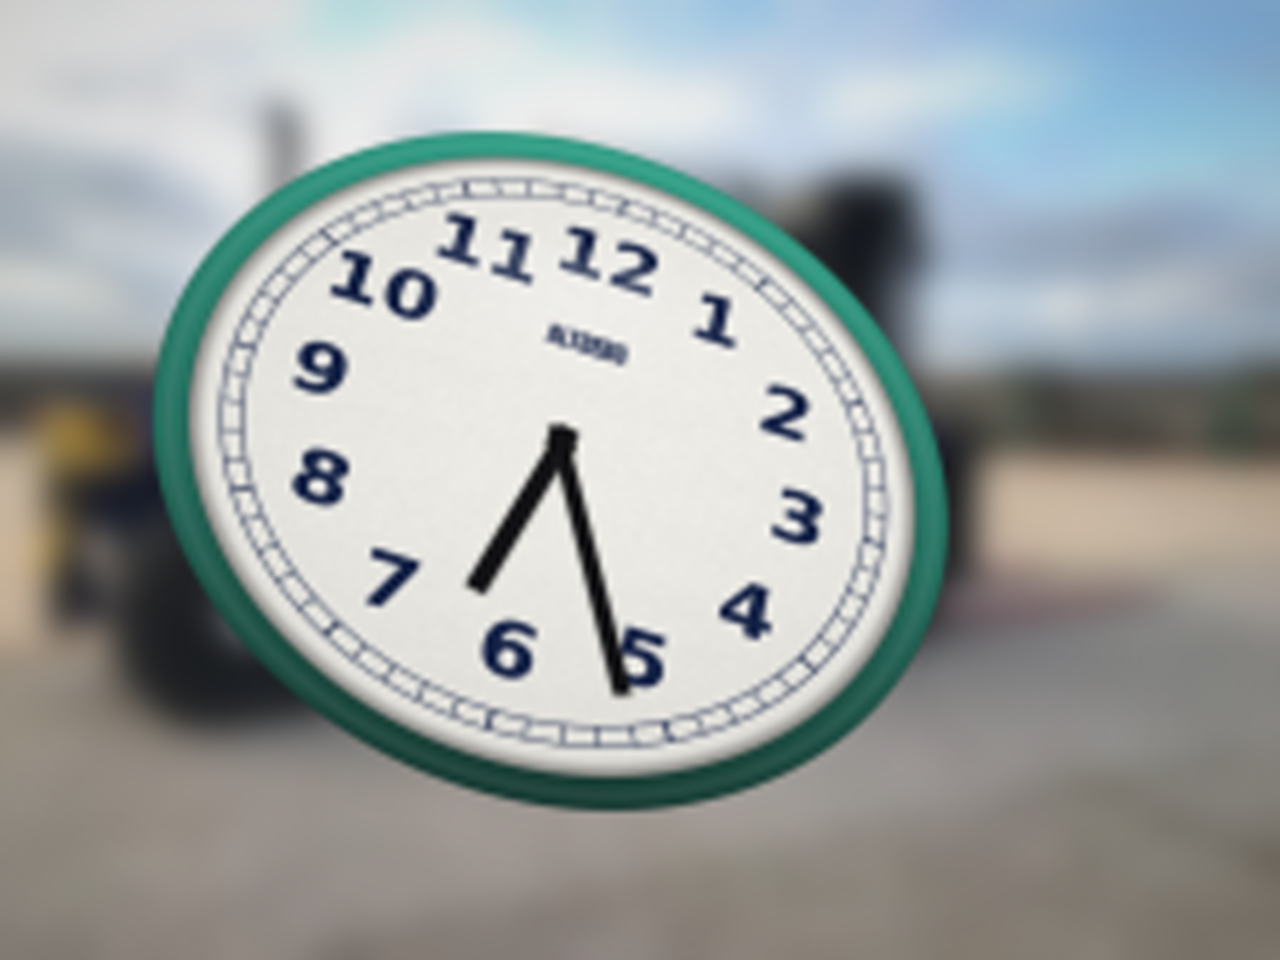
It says 6:26
